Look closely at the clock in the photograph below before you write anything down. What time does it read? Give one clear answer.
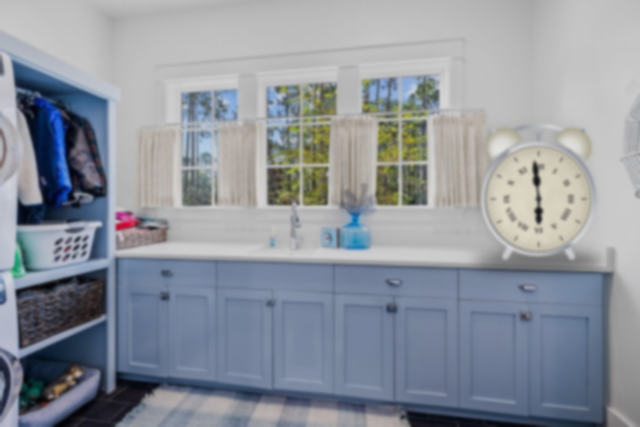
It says 5:59
